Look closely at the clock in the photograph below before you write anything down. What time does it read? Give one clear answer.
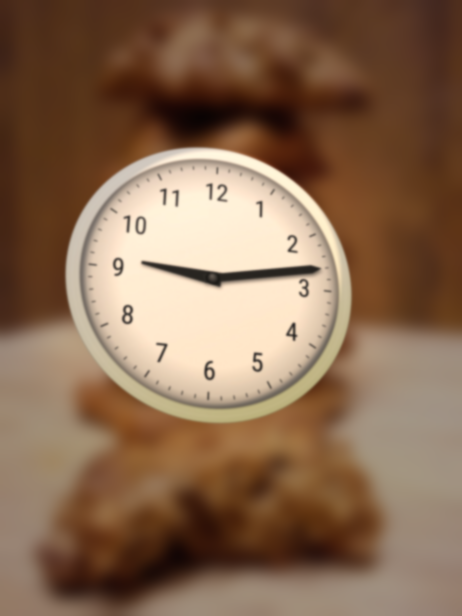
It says 9:13
